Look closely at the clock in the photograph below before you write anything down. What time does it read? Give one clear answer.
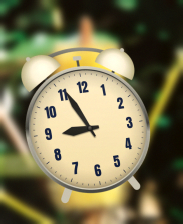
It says 8:56
